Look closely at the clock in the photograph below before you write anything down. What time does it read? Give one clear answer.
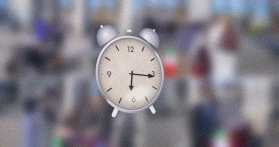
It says 6:16
